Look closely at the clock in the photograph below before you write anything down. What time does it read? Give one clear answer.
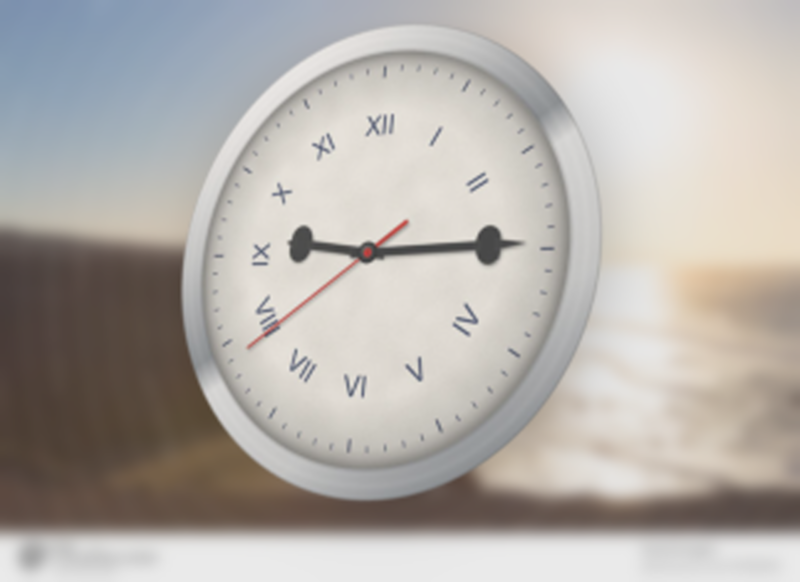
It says 9:14:39
